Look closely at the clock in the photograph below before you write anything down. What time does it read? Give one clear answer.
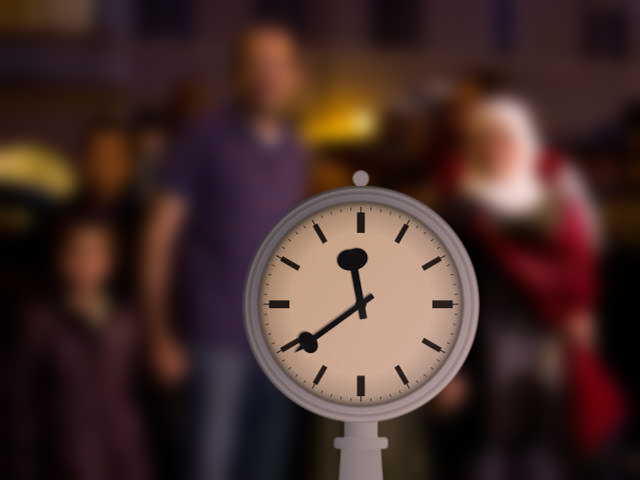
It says 11:39
